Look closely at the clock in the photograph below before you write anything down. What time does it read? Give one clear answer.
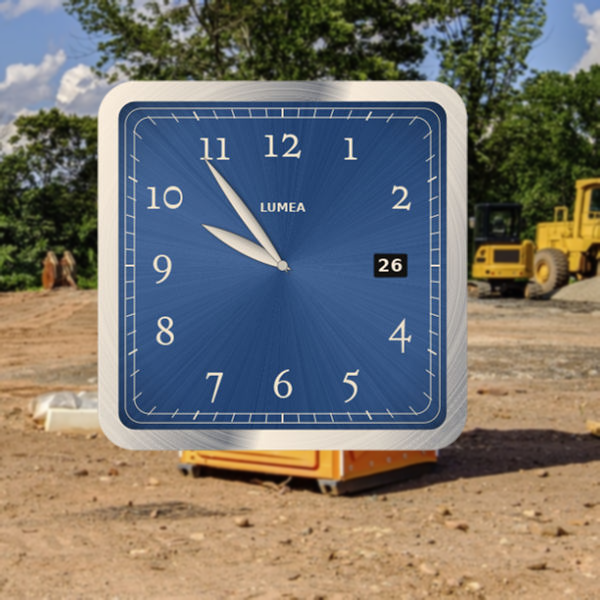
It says 9:54
